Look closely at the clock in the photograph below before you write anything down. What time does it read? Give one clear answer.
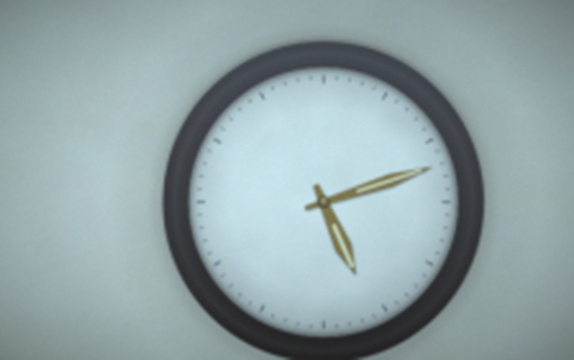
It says 5:12
